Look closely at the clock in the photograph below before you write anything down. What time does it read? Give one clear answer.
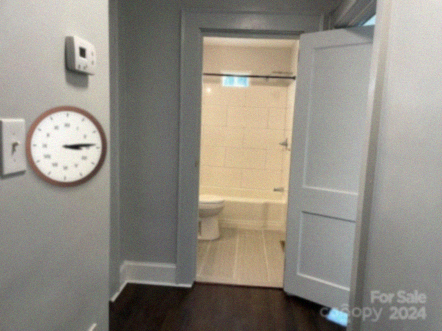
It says 3:14
